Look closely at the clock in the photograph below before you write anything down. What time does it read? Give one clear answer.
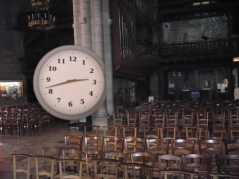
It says 2:42
